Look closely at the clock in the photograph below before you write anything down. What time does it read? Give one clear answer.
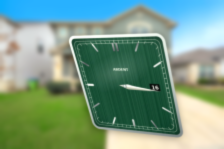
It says 3:16
